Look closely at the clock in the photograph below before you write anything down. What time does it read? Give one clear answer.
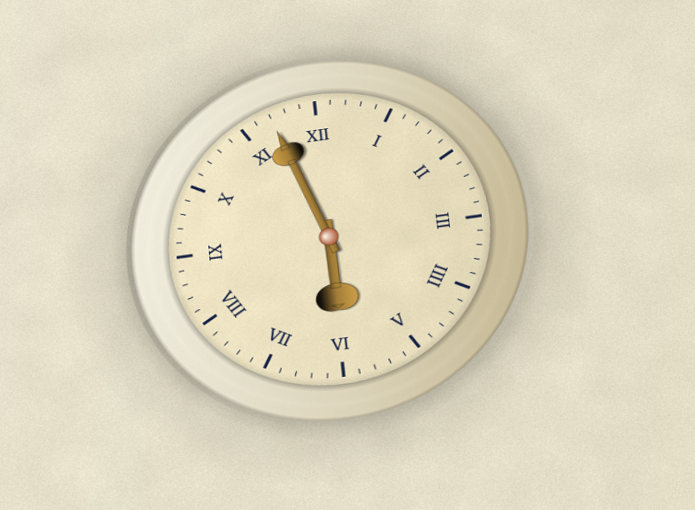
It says 5:57
